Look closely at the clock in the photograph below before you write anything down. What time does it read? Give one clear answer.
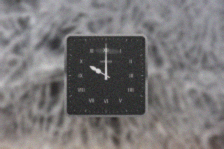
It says 10:00
